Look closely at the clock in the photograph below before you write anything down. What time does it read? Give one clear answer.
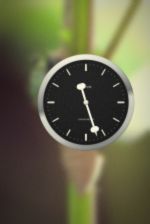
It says 11:27
